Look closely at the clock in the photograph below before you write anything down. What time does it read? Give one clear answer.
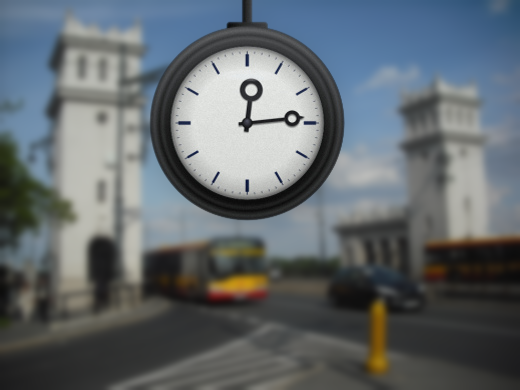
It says 12:14
